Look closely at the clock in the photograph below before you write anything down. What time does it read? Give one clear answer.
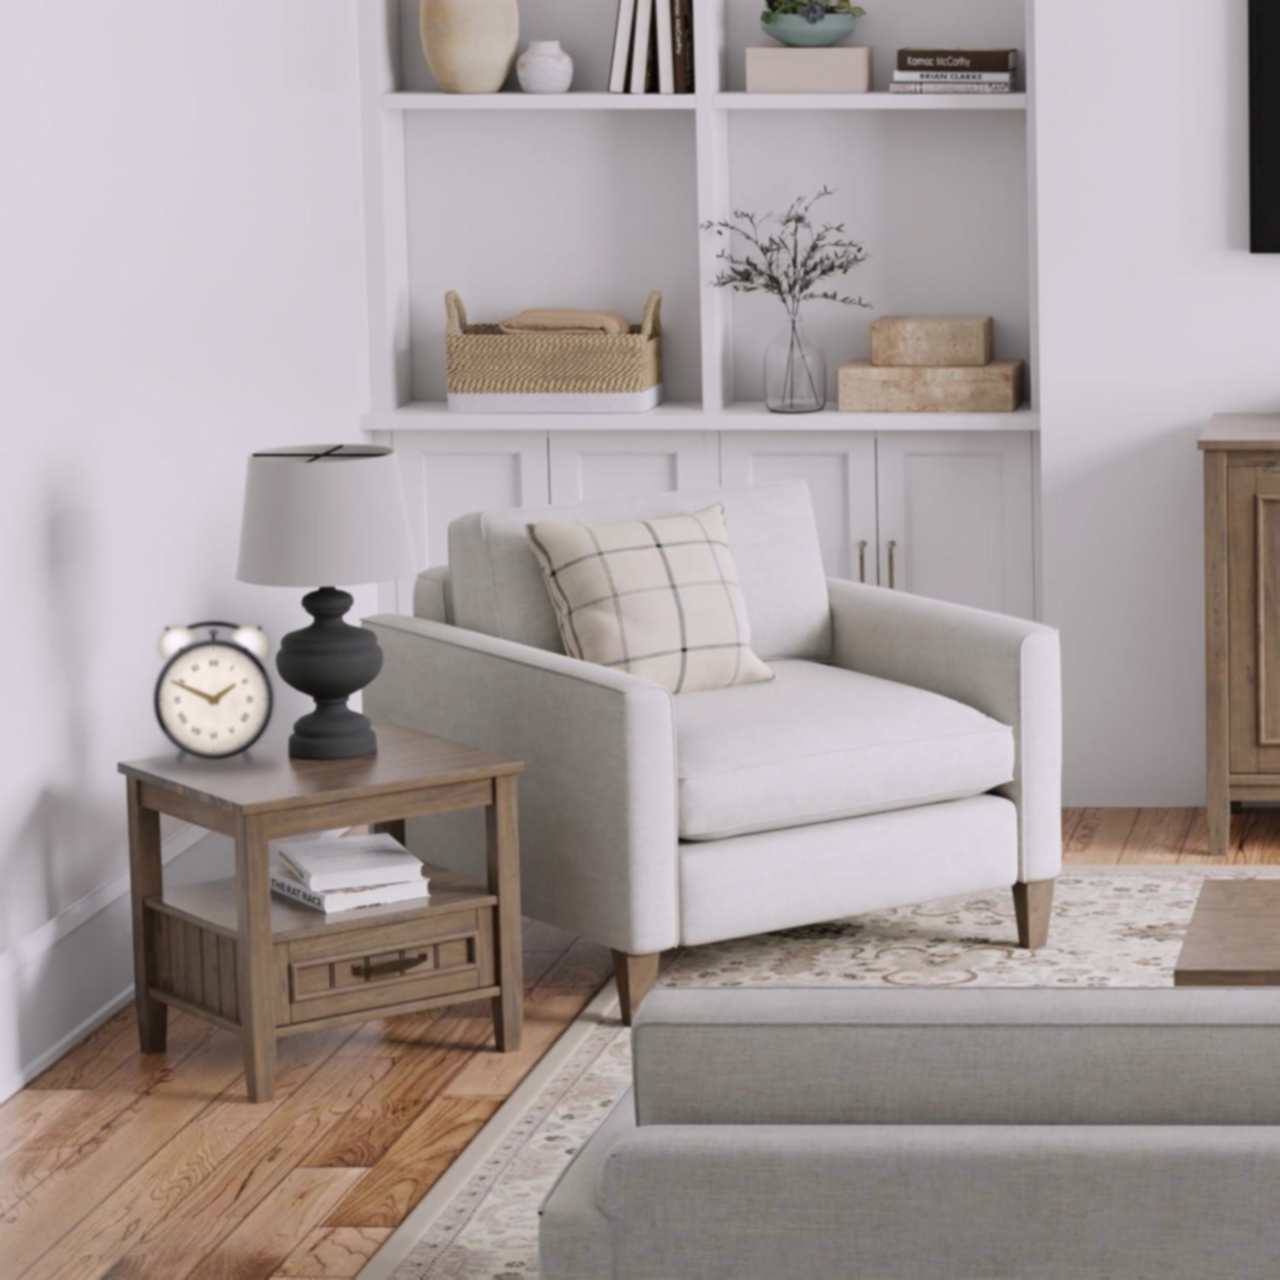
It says 1:49
